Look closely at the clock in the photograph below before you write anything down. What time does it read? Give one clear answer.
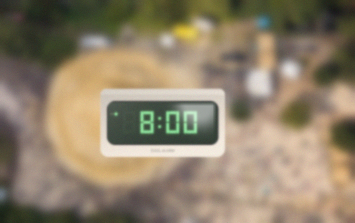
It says 8:00
